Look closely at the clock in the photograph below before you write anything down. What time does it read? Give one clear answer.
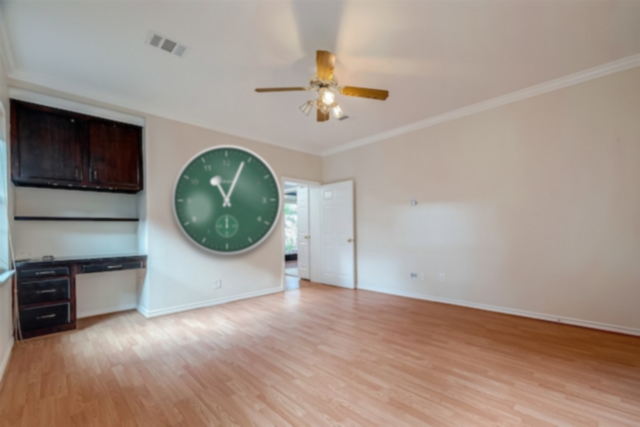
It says 11:04
